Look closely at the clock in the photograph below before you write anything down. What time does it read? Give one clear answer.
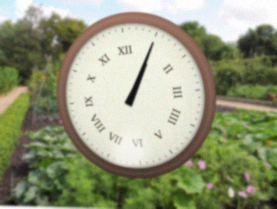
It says 1:05
